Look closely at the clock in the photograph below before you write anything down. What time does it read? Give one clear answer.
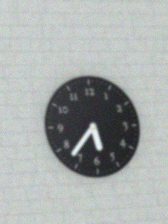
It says 5:37
